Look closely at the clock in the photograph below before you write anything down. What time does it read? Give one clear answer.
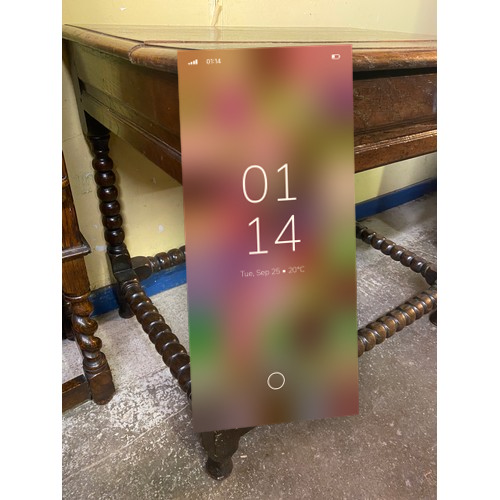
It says 1:14
